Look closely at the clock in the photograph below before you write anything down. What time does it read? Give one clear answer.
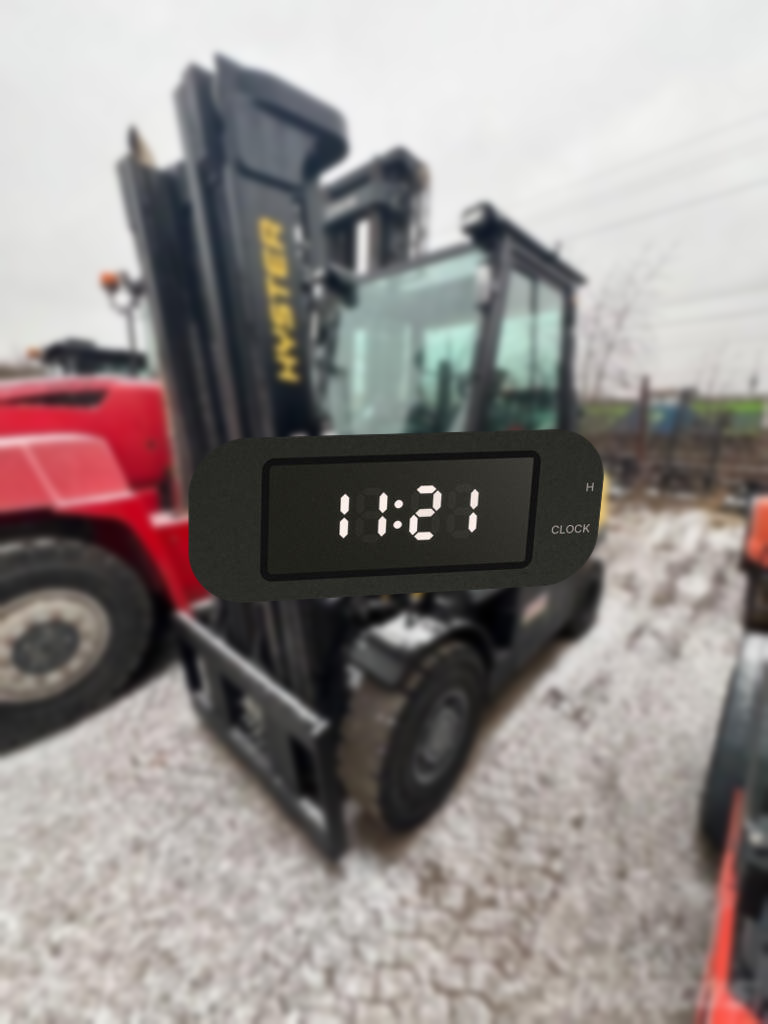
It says 11:21
